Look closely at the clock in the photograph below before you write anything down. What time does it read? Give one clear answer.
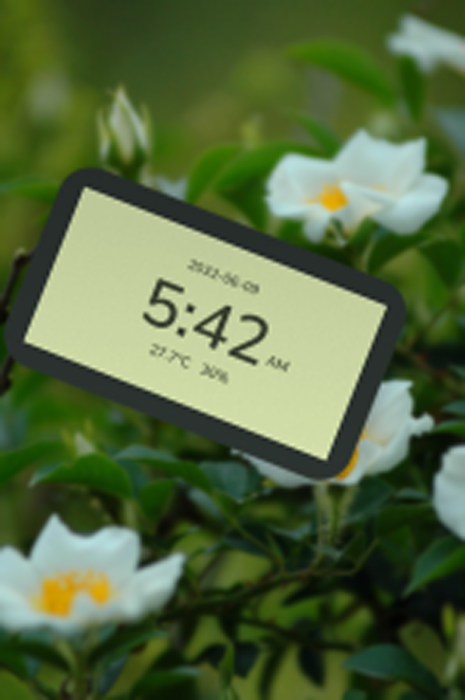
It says 5:42
